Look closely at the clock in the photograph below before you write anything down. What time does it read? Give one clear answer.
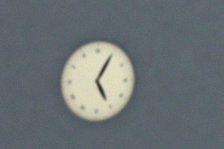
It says 5:05
